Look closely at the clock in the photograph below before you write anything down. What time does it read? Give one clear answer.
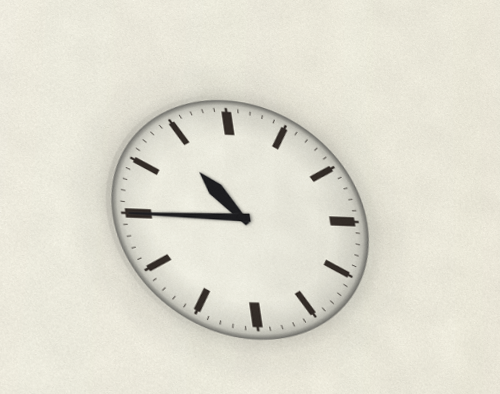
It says 10:45
